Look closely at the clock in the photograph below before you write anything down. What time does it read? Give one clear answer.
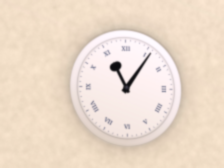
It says 11:06
